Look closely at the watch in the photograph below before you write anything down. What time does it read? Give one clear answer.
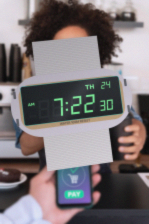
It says 7:22:30
